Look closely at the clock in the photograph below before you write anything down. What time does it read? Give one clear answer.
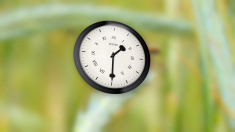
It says 1:30
